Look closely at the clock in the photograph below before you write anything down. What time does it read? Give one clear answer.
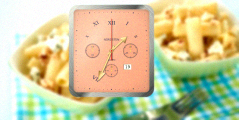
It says 1:34
